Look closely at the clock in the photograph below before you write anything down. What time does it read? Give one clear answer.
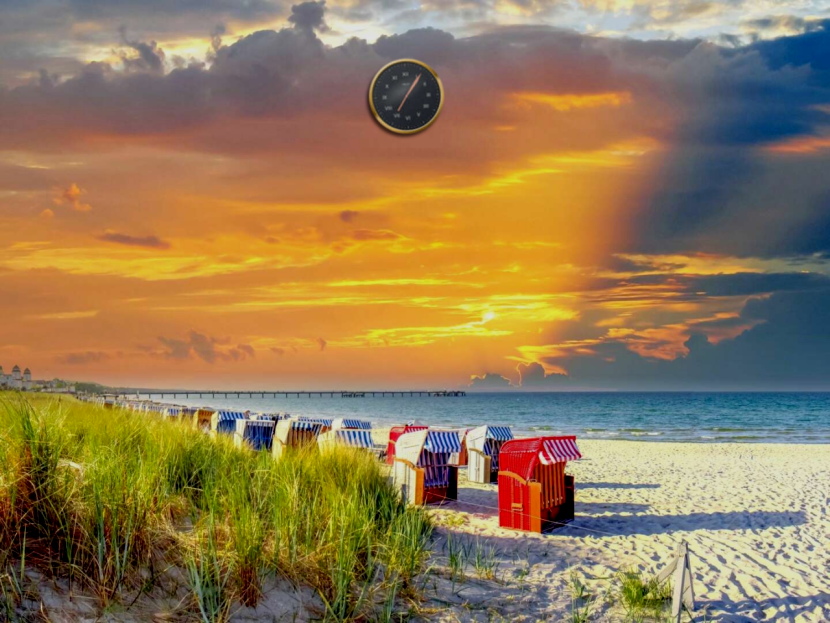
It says 7:06
